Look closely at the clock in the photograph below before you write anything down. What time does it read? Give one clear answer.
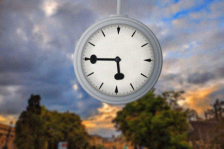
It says 5:45
